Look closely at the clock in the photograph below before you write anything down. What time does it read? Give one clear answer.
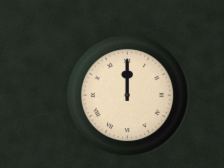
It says 12:00
